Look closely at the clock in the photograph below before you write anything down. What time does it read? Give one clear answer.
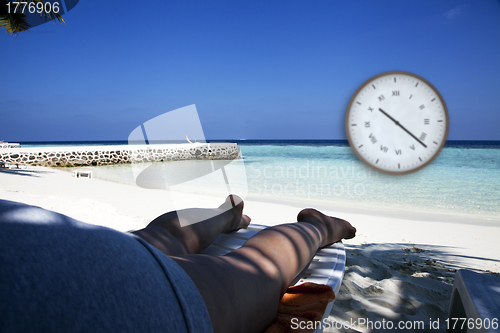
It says 10:22
